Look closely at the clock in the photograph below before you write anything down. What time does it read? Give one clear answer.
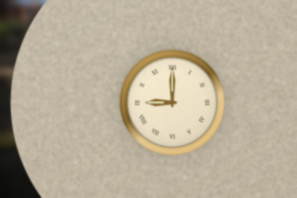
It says 9:00
